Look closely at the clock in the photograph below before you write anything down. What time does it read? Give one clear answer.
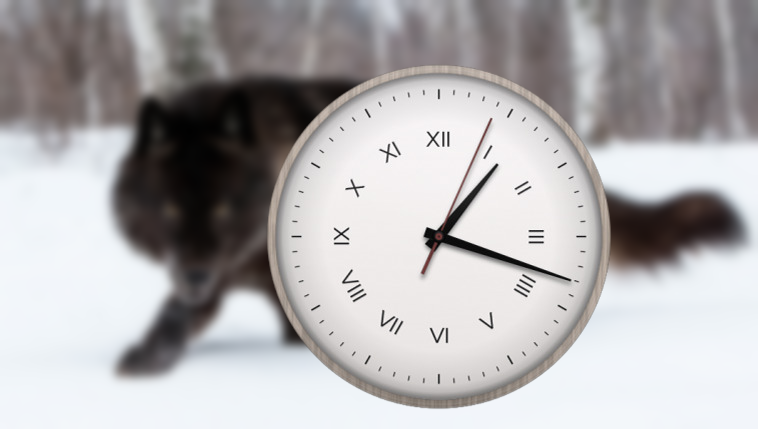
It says 1:18:04
